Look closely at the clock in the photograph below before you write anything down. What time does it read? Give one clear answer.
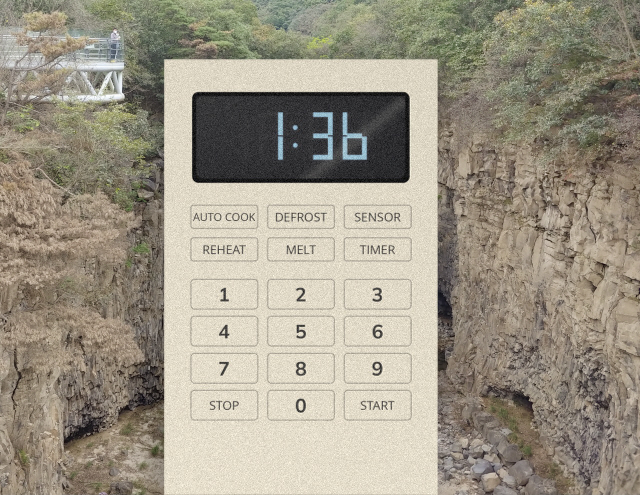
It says 1:36
